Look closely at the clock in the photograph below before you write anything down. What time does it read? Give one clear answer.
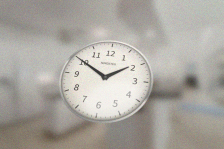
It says 1:50
